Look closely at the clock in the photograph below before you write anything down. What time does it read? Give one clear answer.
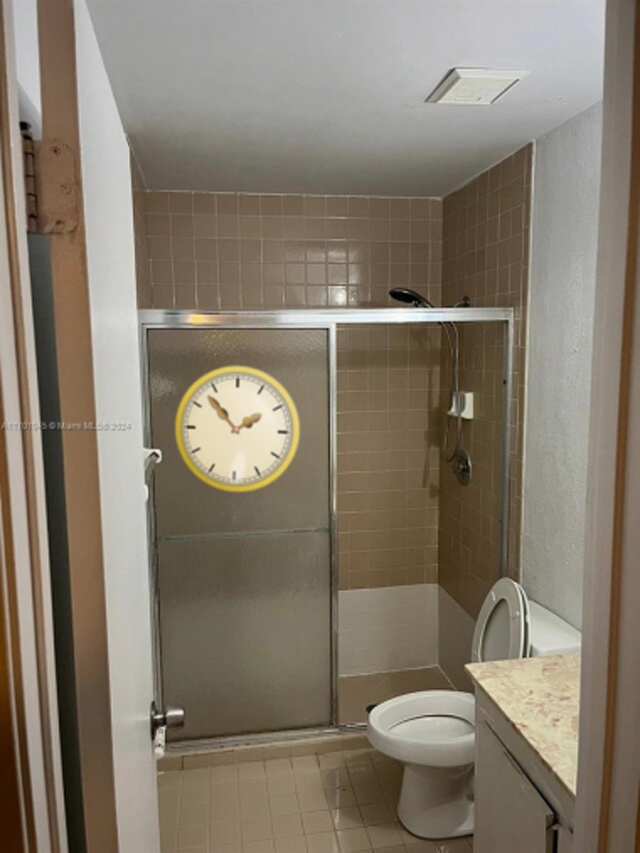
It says 1:53
